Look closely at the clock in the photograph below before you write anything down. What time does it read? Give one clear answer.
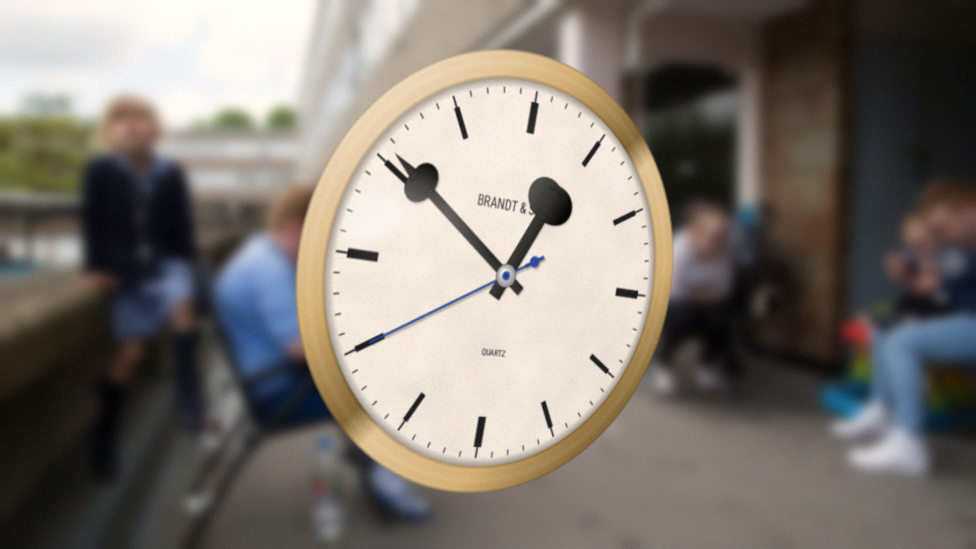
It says 12:50:40
